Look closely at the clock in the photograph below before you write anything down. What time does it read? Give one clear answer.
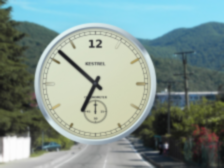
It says 6:52
